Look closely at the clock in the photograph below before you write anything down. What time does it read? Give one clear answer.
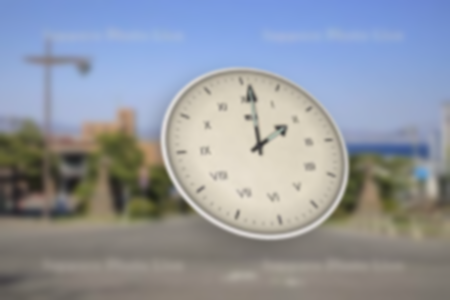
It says 2:01
